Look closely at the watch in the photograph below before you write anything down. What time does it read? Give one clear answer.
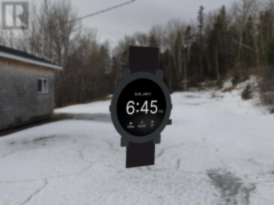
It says 6:45
